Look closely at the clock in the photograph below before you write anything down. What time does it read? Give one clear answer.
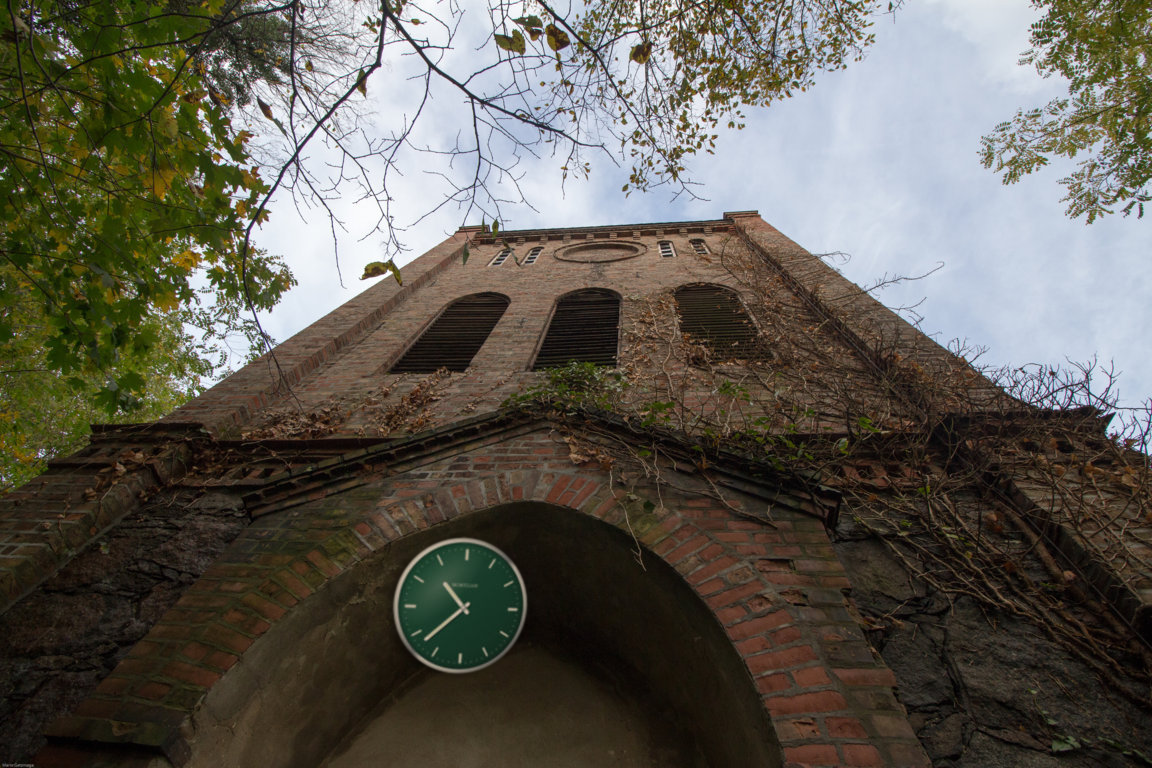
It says 10:38
